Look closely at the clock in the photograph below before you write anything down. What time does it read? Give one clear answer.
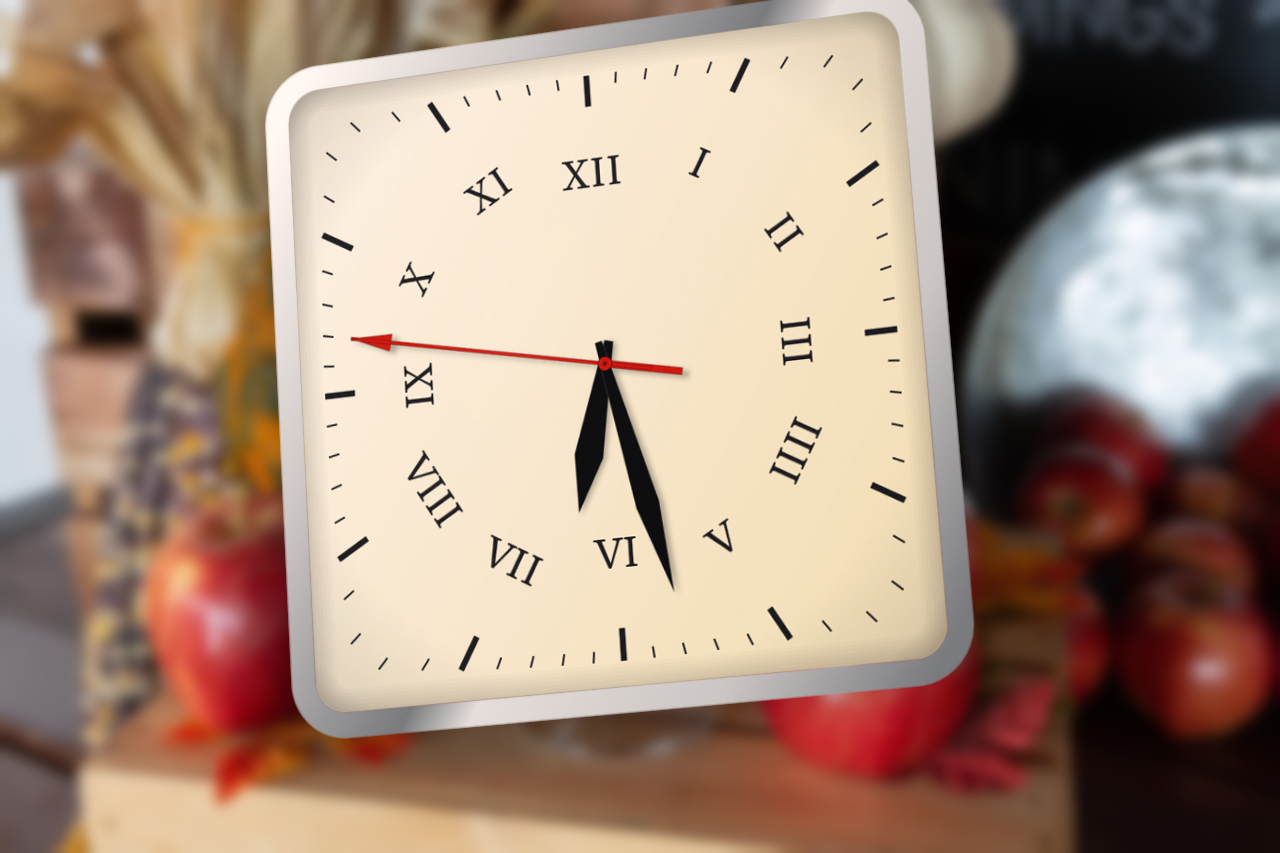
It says 6:27:47
